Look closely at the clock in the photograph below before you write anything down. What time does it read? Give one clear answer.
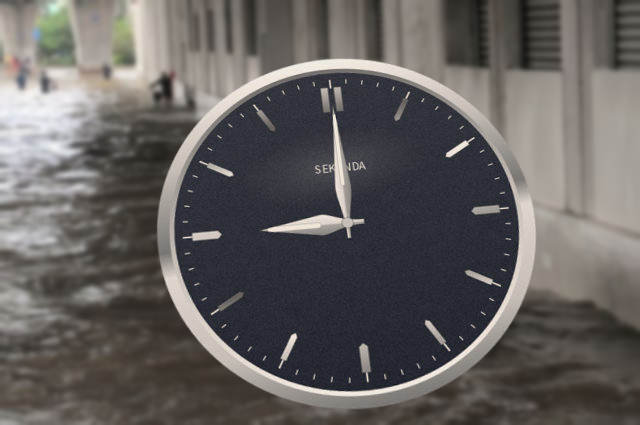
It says 9:00
